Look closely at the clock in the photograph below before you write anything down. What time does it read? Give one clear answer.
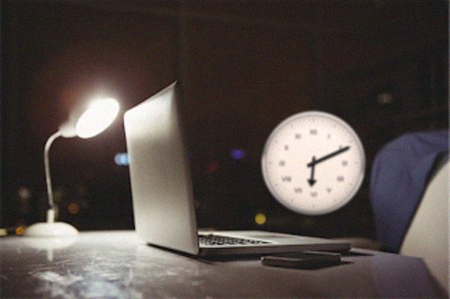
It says 6:11
